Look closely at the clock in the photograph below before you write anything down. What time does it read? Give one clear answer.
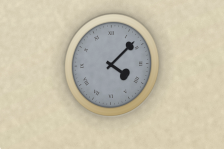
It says 4:08
